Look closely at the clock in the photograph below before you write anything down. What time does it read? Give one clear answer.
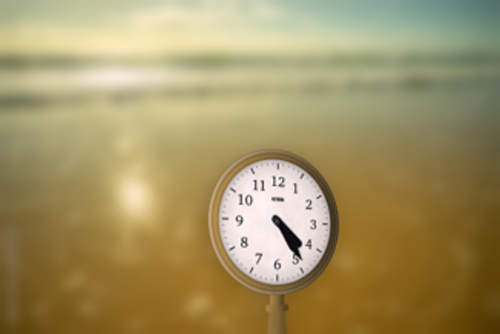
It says 4:24
